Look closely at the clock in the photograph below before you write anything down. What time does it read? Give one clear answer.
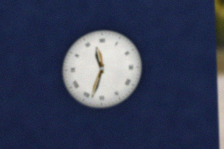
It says 11:33
